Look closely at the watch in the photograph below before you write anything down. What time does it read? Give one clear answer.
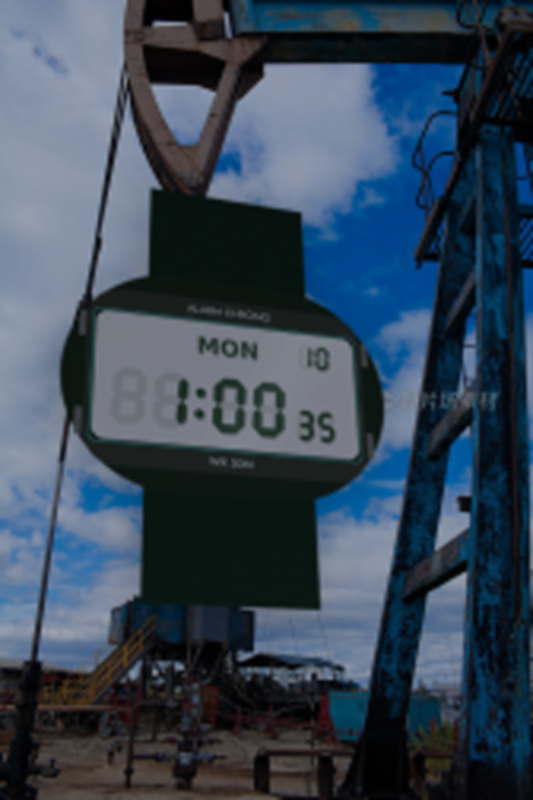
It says 1:00:35
